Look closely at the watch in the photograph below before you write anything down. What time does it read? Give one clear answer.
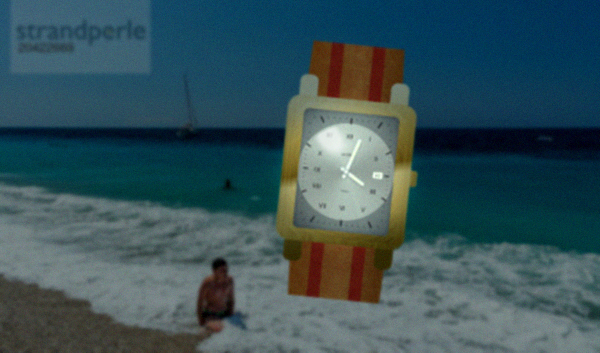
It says 4:03
